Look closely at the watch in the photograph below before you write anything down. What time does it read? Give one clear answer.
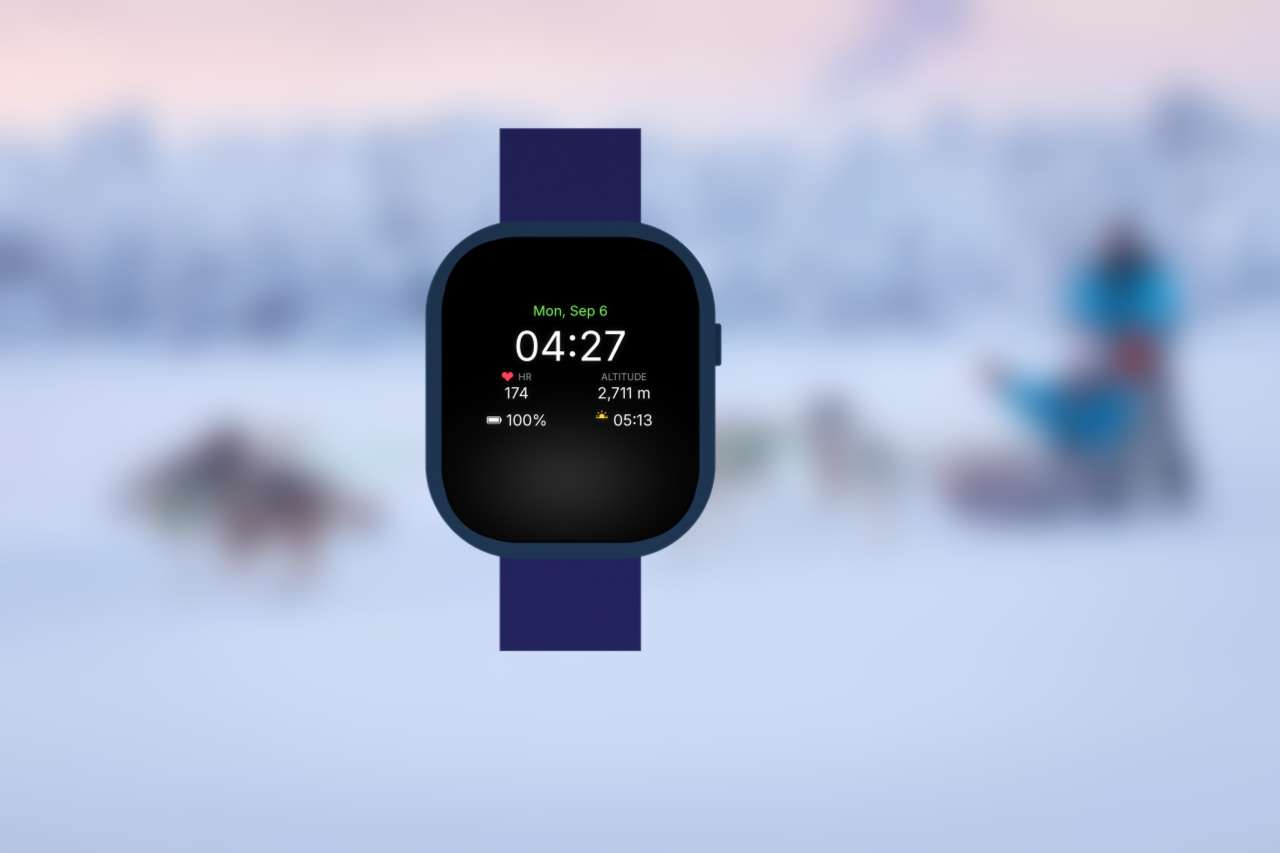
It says 4:27
